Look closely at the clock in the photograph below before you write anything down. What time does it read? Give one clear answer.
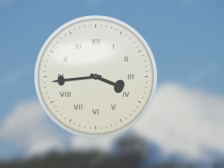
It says 3:44
